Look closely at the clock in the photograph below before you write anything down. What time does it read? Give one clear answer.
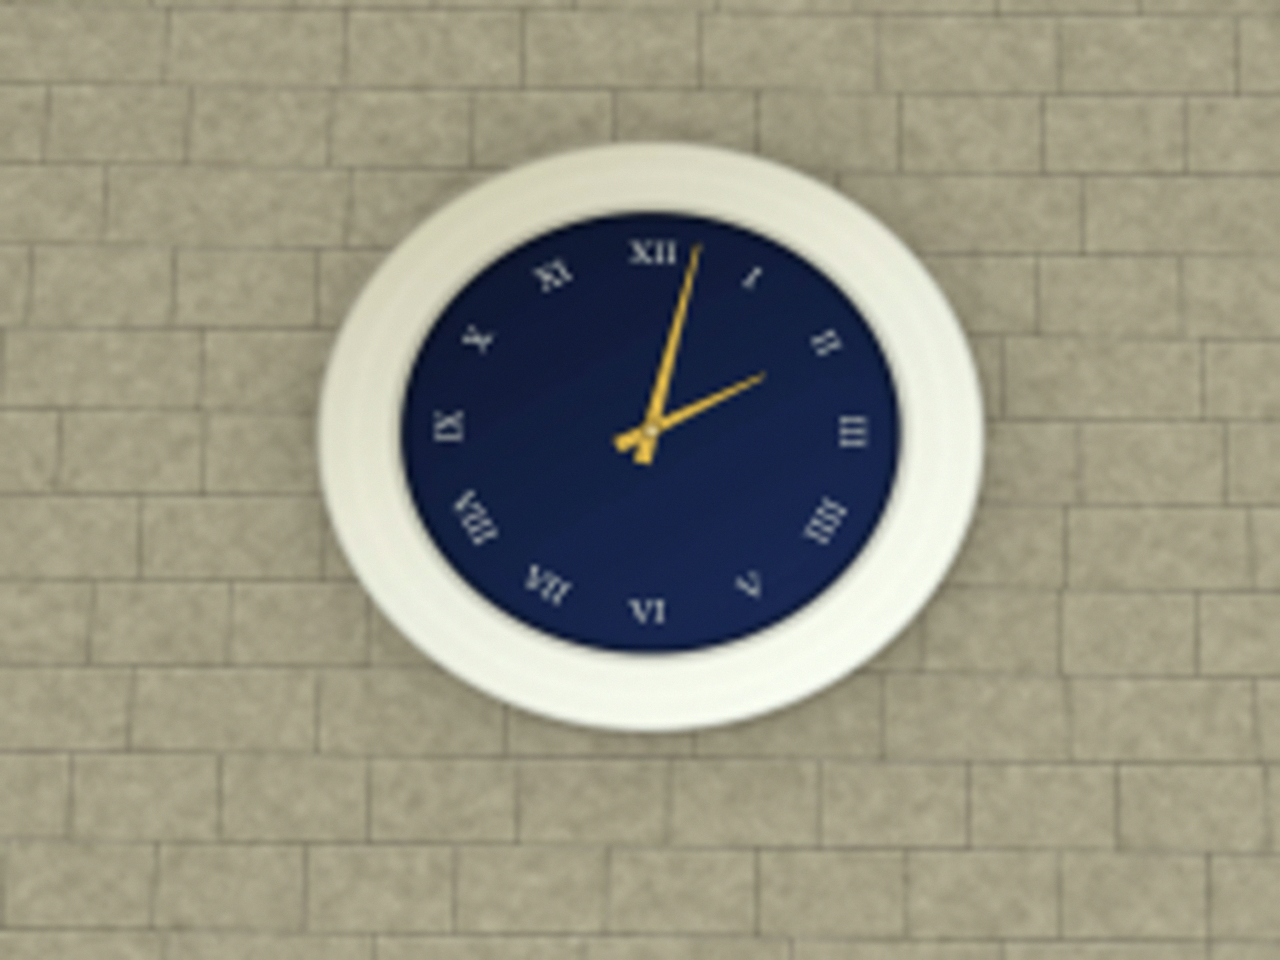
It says 2:02
